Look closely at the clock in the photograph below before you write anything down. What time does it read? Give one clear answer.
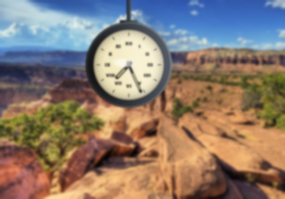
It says 7:26
